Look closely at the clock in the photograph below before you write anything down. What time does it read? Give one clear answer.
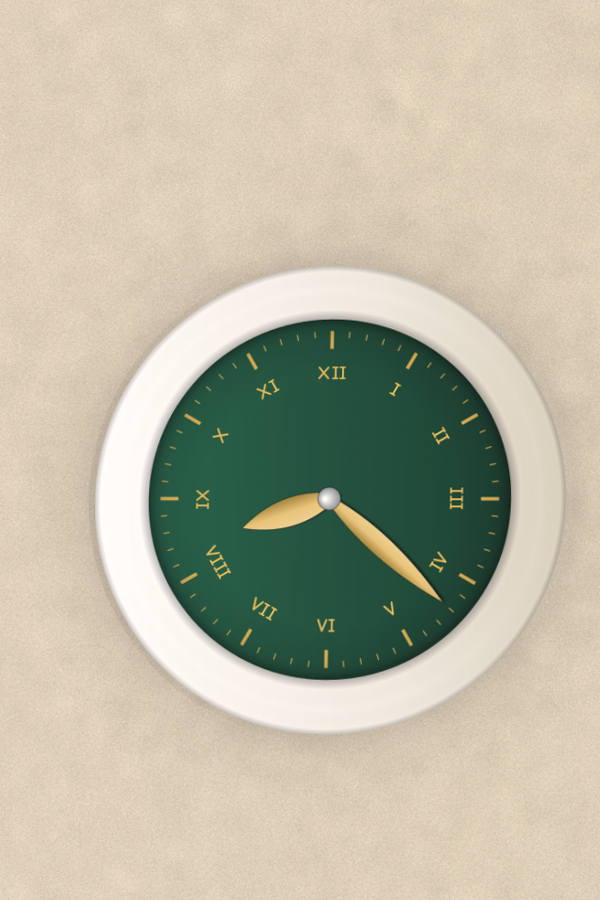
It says 8:22
